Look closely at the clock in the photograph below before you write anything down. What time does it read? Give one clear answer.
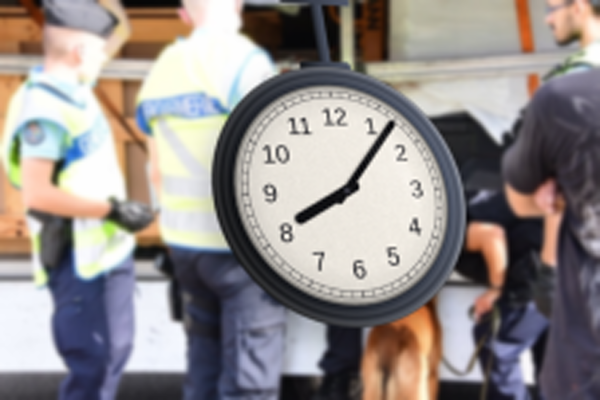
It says 8:07
